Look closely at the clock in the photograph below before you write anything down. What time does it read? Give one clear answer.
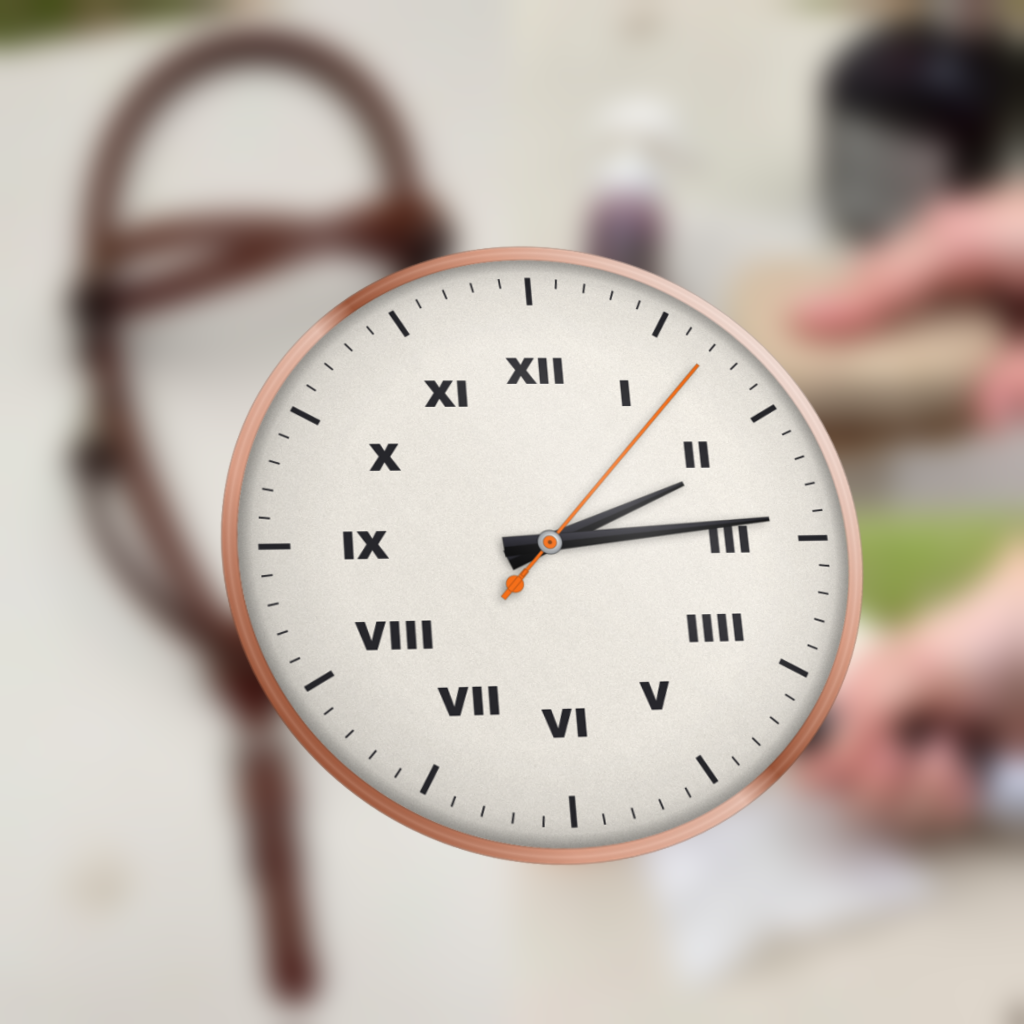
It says 2:14:07
